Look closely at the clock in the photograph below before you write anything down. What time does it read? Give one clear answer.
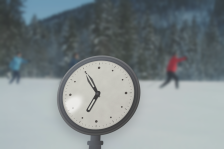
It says 6:55
